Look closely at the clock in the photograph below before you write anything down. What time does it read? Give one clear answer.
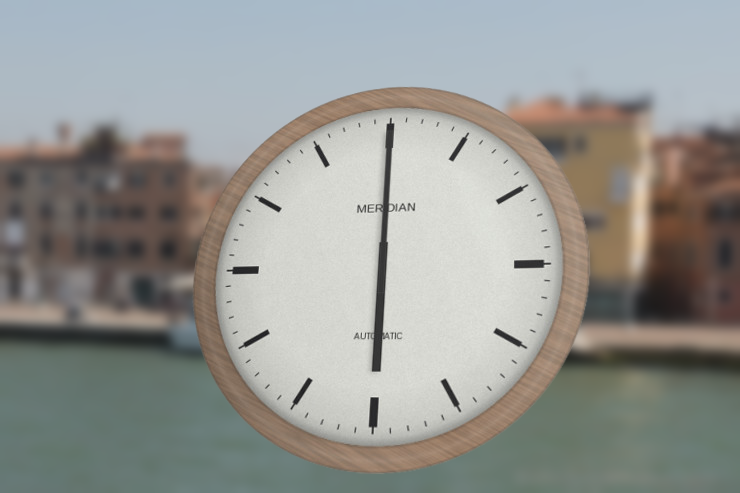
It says 6:00
